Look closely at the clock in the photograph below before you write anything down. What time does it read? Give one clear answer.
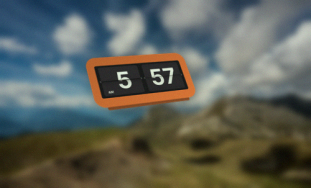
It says 5:57
